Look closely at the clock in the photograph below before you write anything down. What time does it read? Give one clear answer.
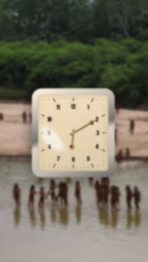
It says 6:10
